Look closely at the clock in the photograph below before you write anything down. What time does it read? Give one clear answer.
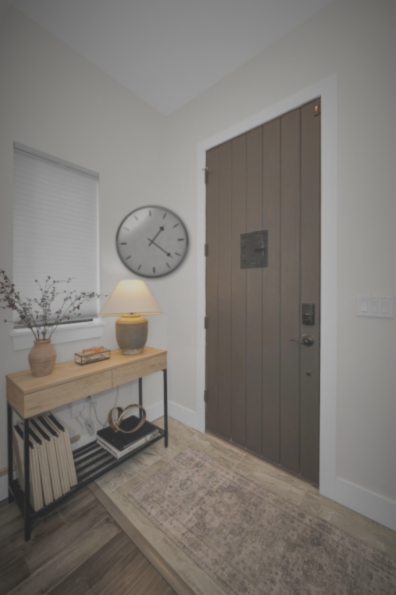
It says 1:22
